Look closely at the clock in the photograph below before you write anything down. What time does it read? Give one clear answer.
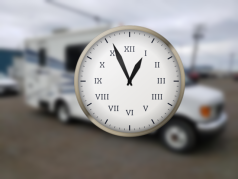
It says 12:56
